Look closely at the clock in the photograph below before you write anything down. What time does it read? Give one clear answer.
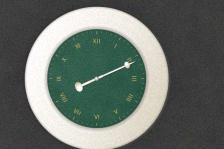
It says 8:11
